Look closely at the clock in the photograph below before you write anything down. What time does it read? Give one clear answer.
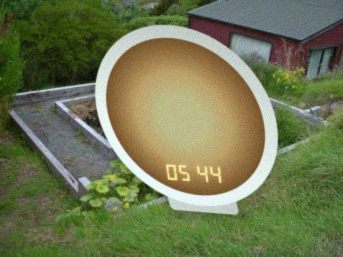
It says 5:44
